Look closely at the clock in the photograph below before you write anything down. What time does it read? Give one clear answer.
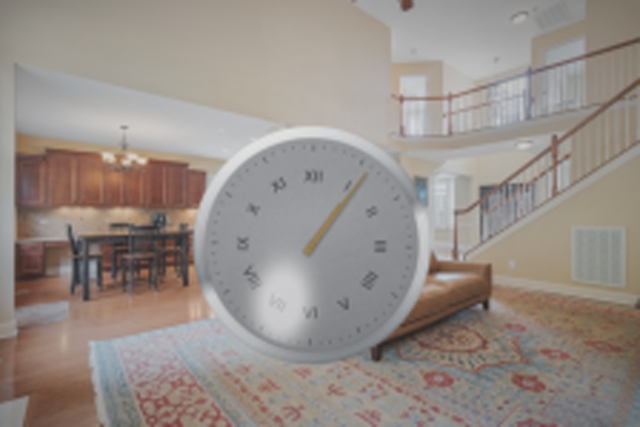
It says 1:06
